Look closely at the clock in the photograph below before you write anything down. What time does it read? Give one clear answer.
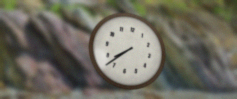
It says 7:37
